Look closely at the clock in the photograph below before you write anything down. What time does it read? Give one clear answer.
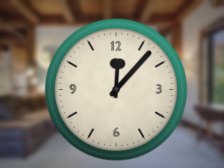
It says 12:07
